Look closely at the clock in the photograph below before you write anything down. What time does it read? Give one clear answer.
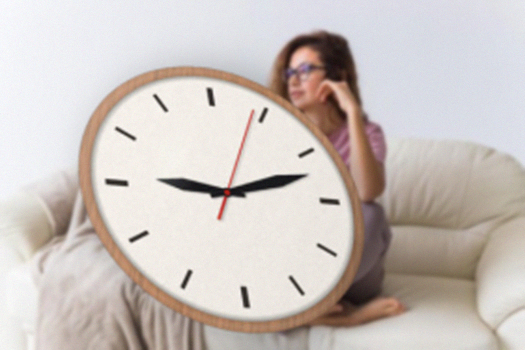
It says 9:12:04
